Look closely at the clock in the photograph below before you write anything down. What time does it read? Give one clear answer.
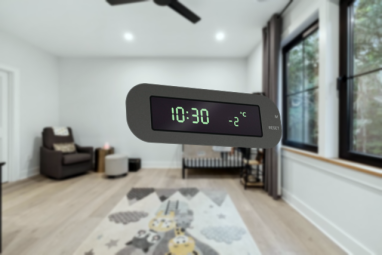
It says 10:30
